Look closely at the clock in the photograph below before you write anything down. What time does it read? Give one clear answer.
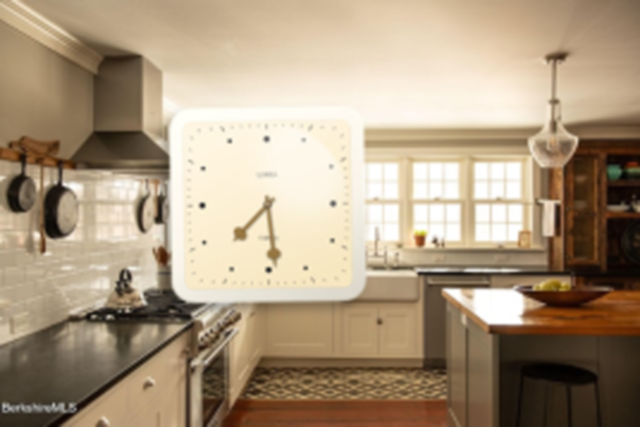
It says 7:29
